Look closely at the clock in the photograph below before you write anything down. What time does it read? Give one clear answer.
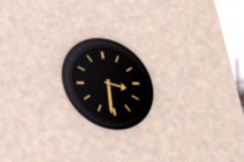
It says 3:31
